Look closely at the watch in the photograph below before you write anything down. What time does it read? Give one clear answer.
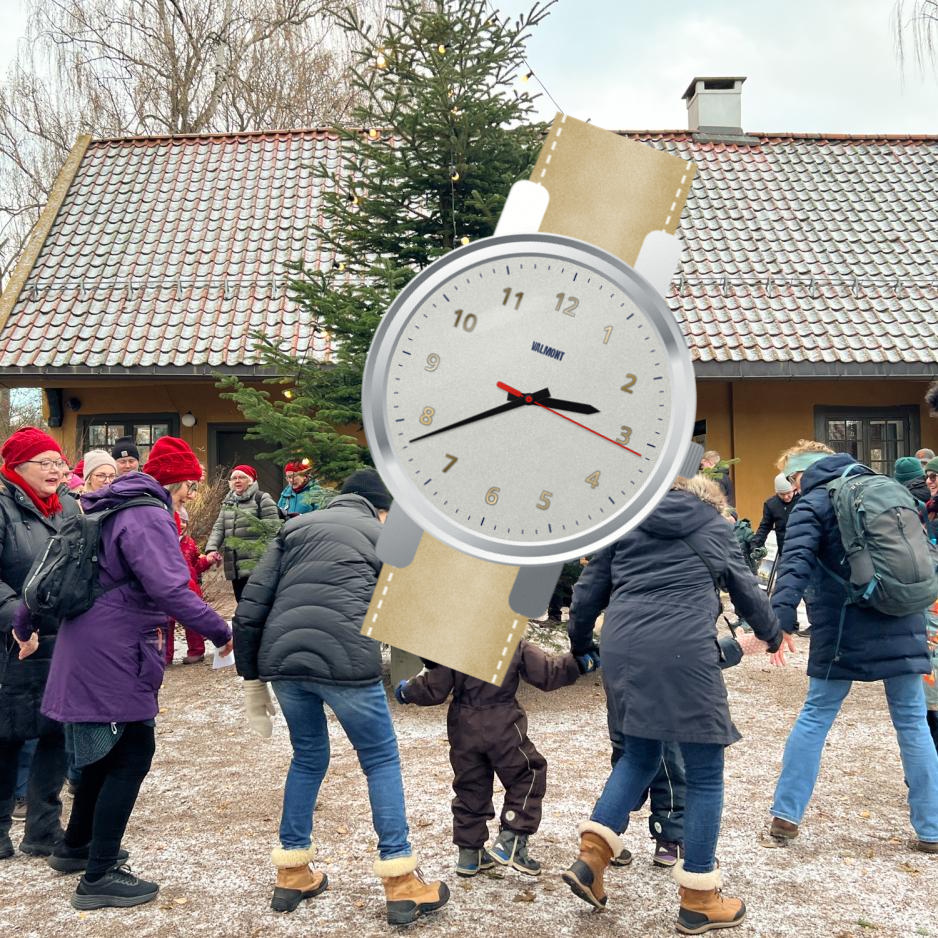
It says 2:38:16
